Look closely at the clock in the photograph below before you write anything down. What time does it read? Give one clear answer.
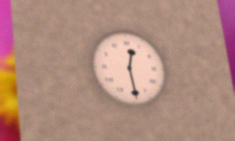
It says 12:29
